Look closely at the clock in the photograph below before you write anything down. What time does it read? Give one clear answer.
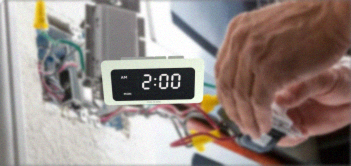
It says 2:00
